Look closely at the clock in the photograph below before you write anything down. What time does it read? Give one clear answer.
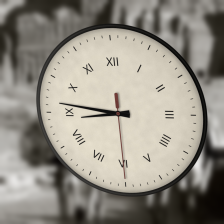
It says 8:46:30
